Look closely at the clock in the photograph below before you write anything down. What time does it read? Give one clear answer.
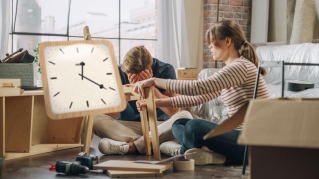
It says 12:21
